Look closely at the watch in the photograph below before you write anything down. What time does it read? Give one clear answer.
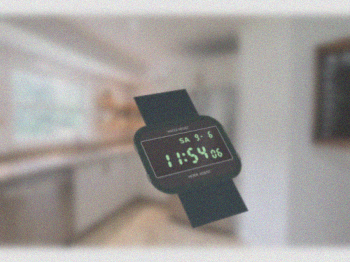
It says 11:54:06
